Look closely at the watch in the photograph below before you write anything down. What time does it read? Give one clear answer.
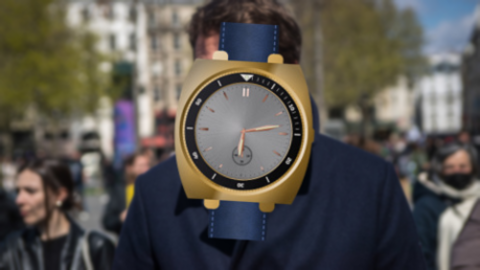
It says 6:13
